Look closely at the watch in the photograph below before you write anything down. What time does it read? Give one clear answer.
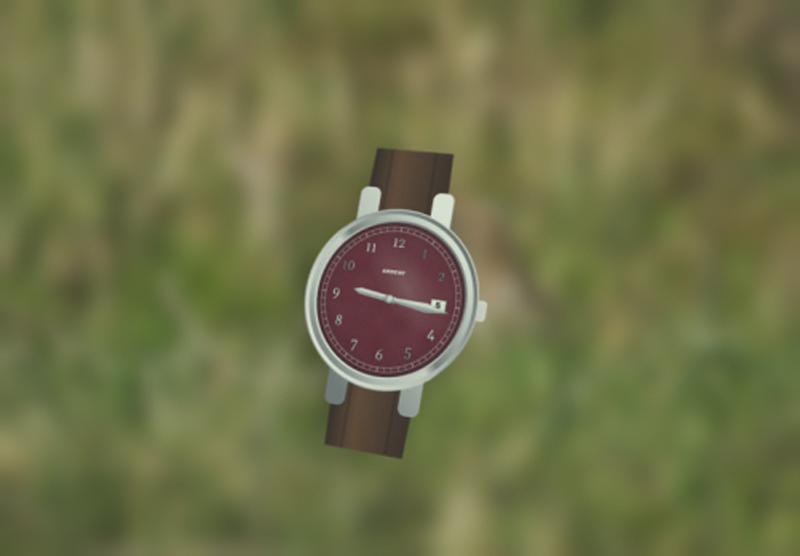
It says 9:16
